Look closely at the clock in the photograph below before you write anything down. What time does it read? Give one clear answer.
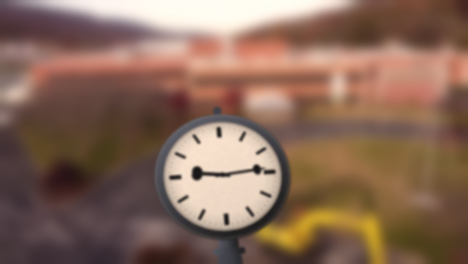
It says 9:14
